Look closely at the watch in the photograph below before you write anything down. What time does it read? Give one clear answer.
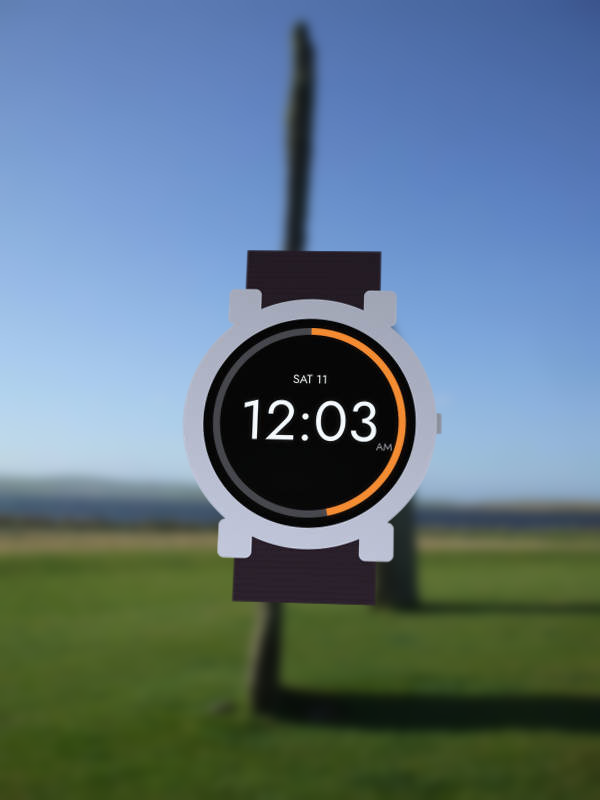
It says 12:03
